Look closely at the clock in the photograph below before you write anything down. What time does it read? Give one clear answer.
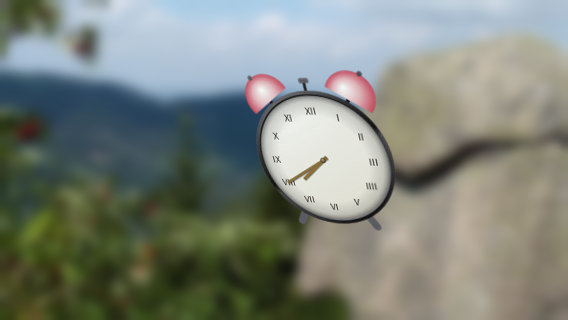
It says 7:40
